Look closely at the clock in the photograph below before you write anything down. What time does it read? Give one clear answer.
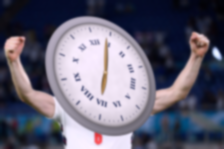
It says 7:04
